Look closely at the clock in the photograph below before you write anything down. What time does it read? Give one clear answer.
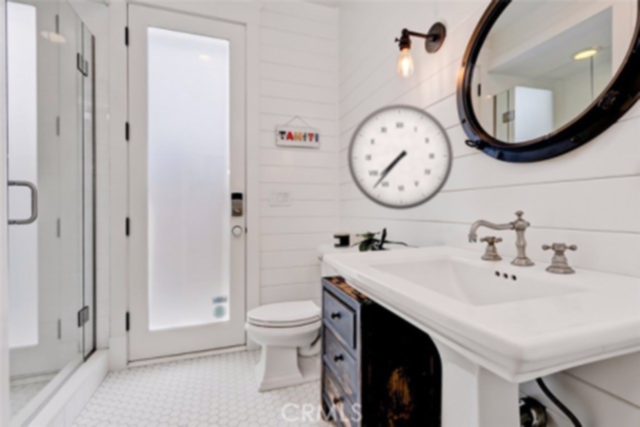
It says 7:37
